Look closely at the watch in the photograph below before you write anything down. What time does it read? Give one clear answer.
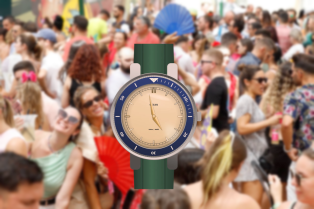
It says 4:58
